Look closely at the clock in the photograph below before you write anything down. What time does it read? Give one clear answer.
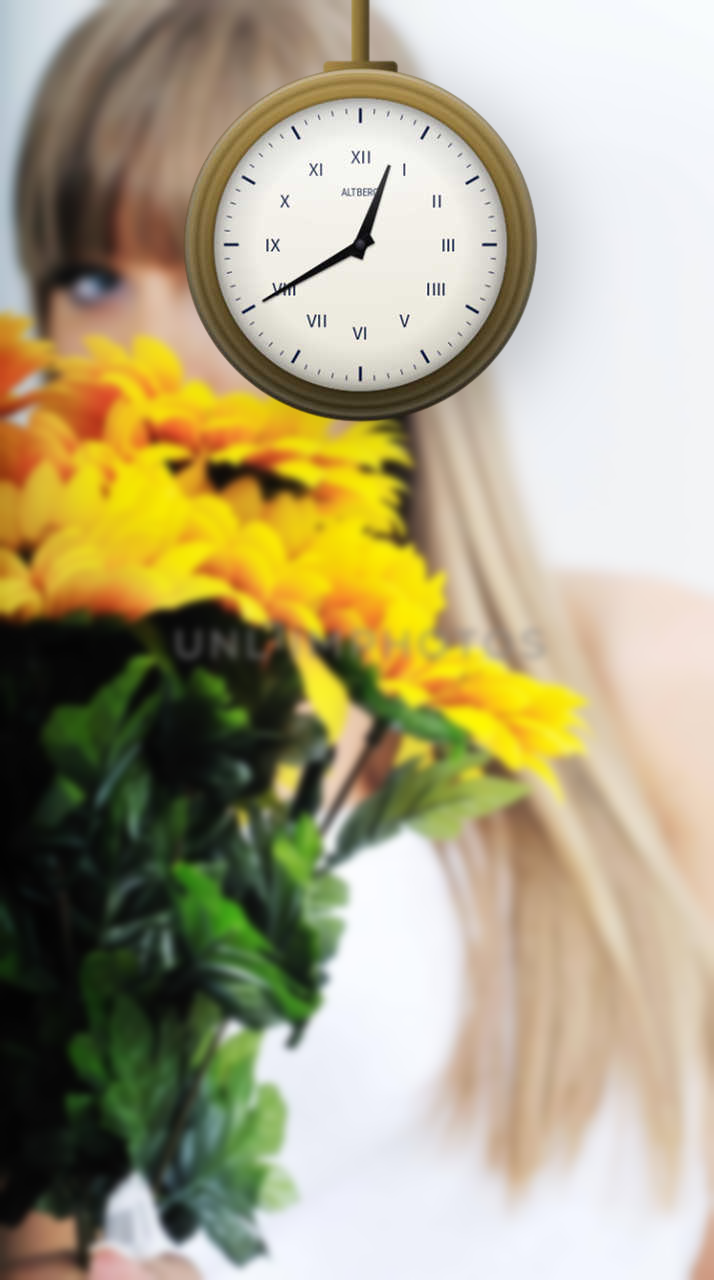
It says 12:40
